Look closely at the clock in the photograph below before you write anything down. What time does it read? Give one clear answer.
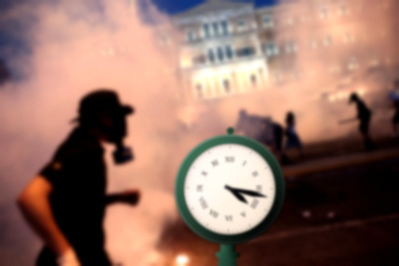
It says 4:17
